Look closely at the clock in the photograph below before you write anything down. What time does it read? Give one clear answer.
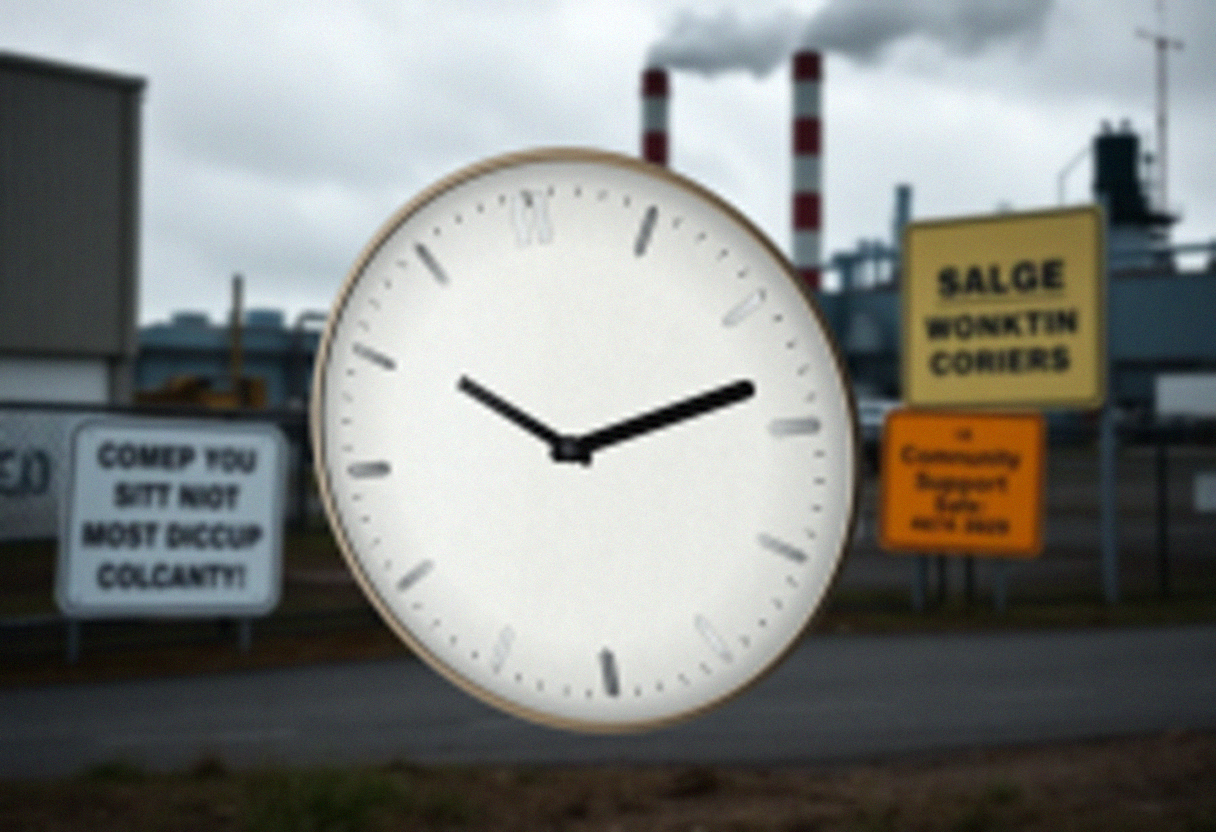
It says 10:13
